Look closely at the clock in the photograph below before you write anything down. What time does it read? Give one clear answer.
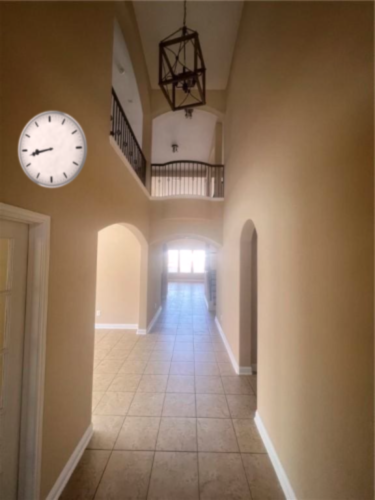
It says 8:43
